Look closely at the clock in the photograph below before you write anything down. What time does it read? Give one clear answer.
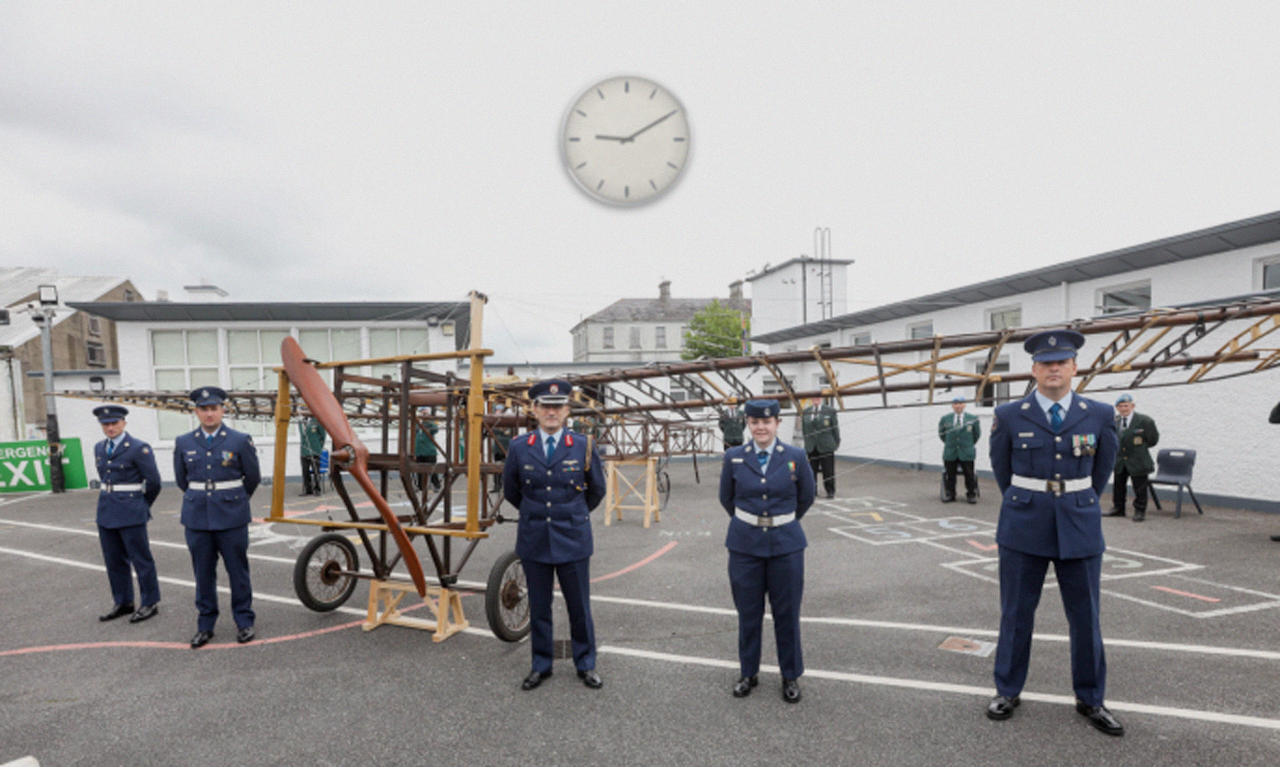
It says 9:10
